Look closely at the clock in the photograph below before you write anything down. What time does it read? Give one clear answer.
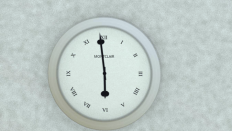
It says 5:59
